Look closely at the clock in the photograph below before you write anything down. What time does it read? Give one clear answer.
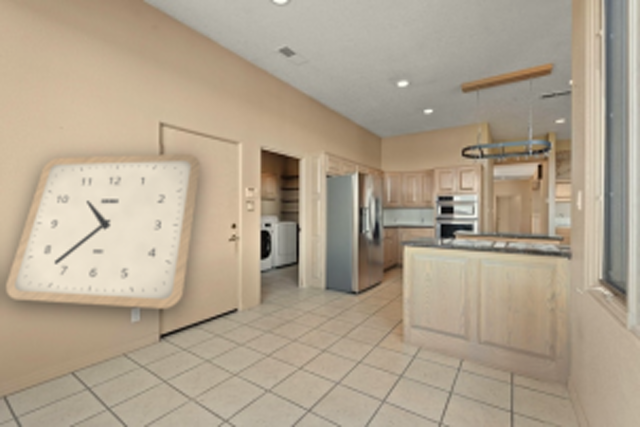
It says 10:37
